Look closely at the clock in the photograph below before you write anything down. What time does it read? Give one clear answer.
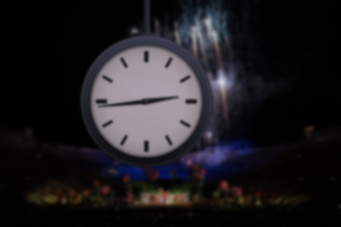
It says 2:44
